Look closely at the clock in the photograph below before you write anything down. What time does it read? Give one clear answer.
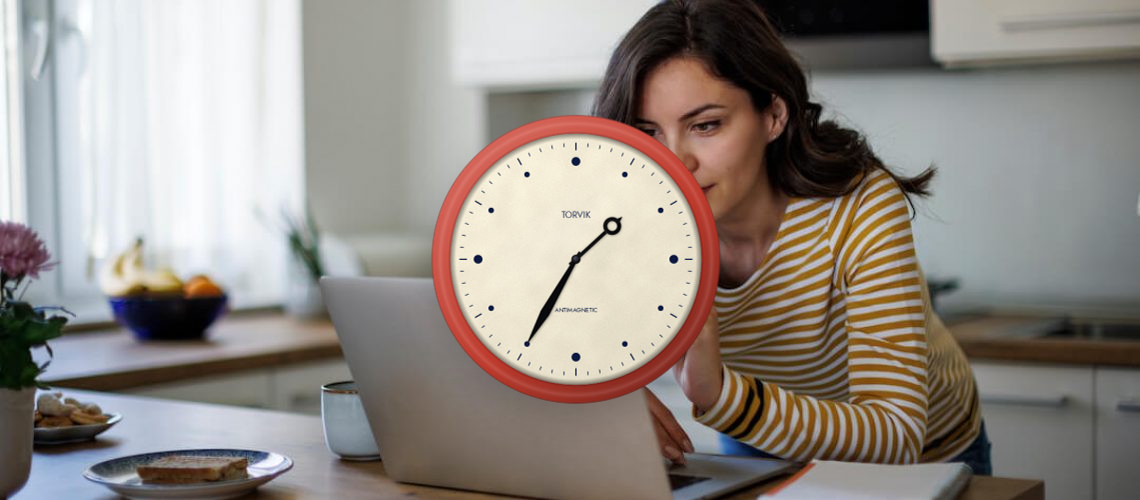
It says 1:35
